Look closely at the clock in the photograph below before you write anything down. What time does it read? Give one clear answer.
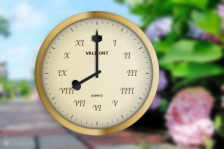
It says 8:00
